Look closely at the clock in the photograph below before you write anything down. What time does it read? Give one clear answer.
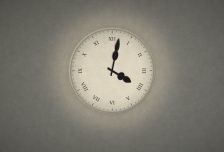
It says 4:02
